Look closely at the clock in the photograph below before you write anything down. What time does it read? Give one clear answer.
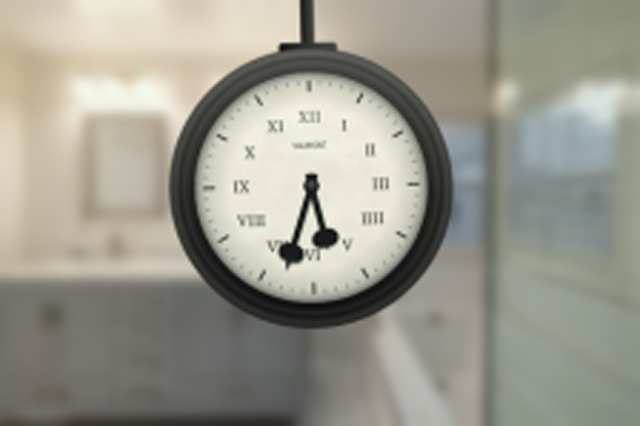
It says 5:33
